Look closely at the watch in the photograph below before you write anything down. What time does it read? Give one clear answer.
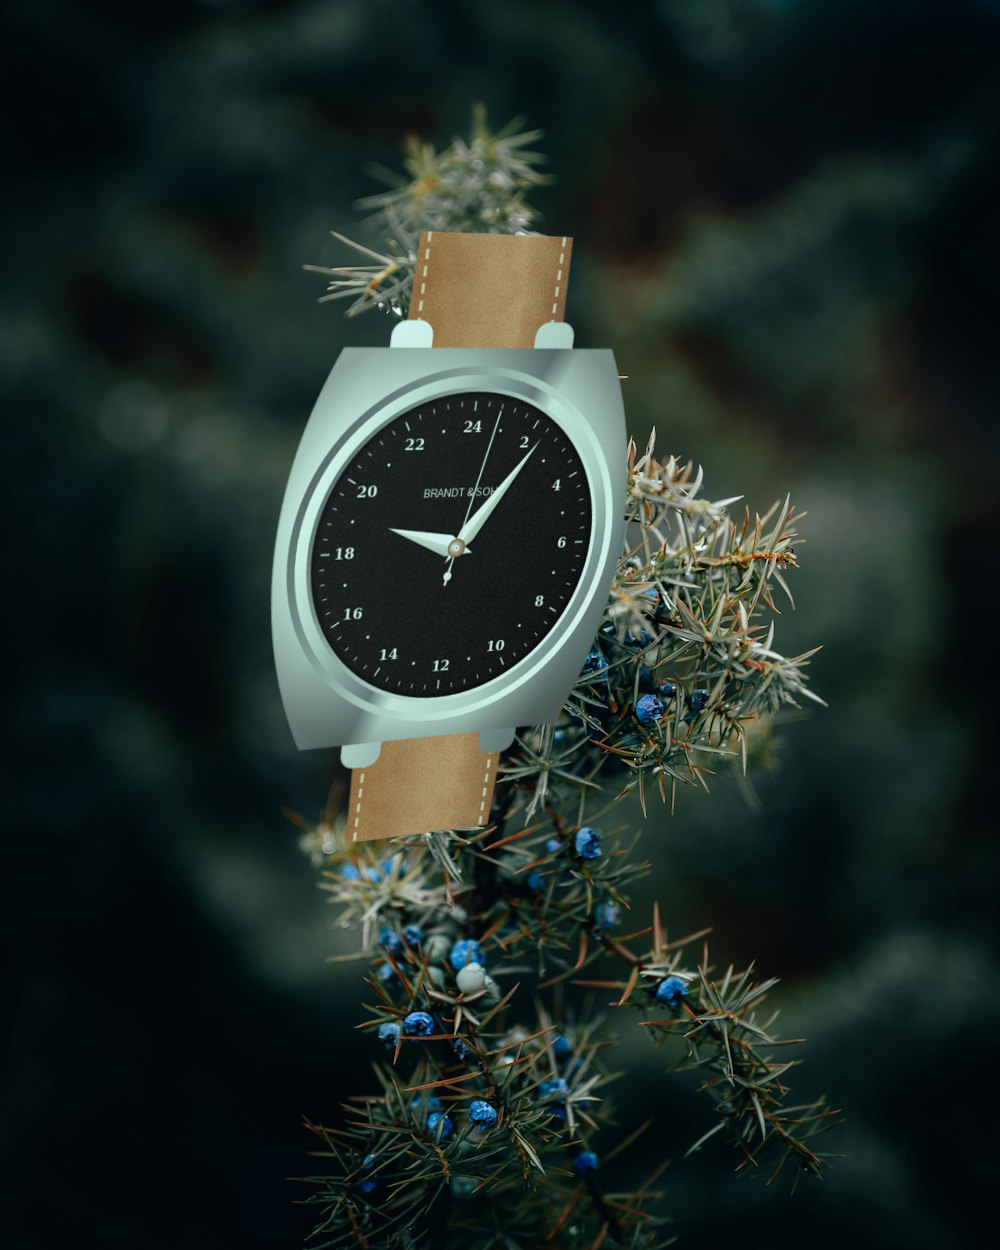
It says 19:06:02
